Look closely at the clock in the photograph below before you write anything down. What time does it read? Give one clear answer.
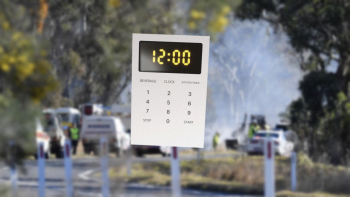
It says 12:00
